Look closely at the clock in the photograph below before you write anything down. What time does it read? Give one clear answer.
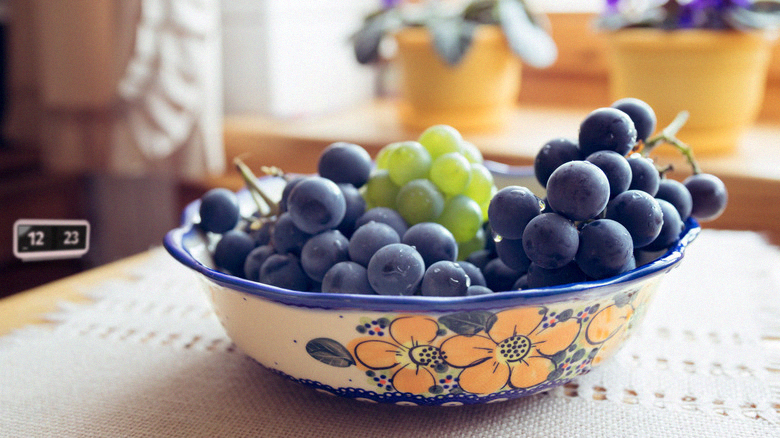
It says 12:23
